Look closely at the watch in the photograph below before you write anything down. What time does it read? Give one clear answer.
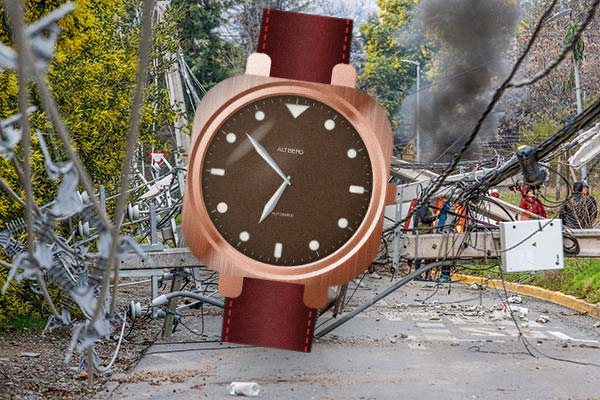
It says 6:52
